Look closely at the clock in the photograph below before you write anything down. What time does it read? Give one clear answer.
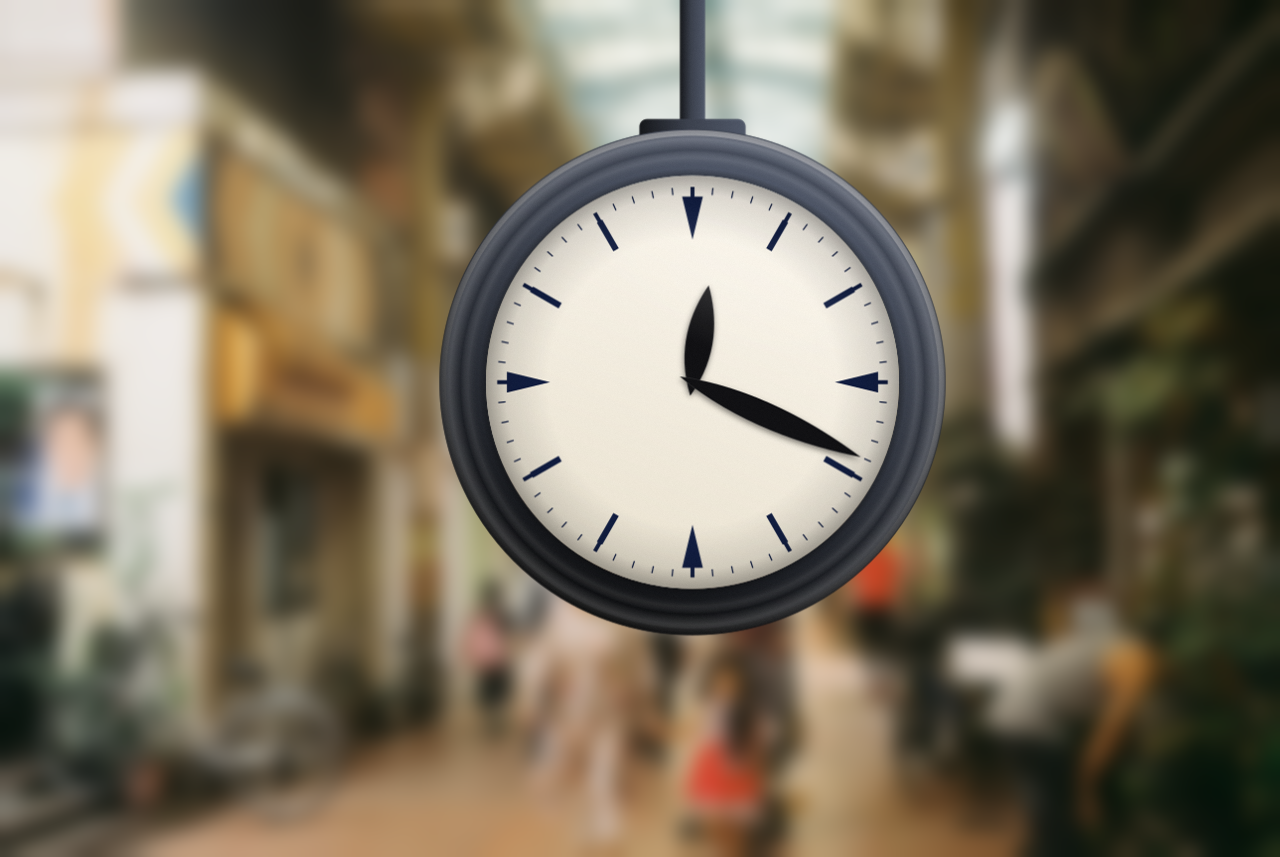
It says 12:19
